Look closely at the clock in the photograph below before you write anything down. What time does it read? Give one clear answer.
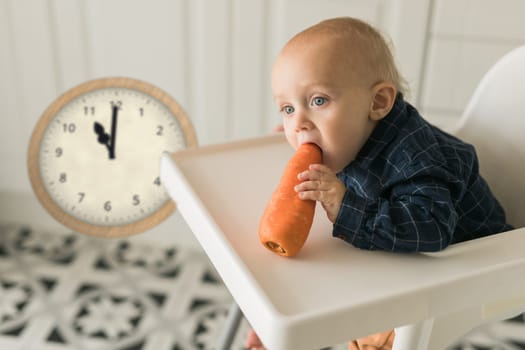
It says 11:00
